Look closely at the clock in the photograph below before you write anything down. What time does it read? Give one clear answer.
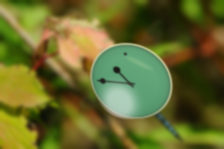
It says 10:46
